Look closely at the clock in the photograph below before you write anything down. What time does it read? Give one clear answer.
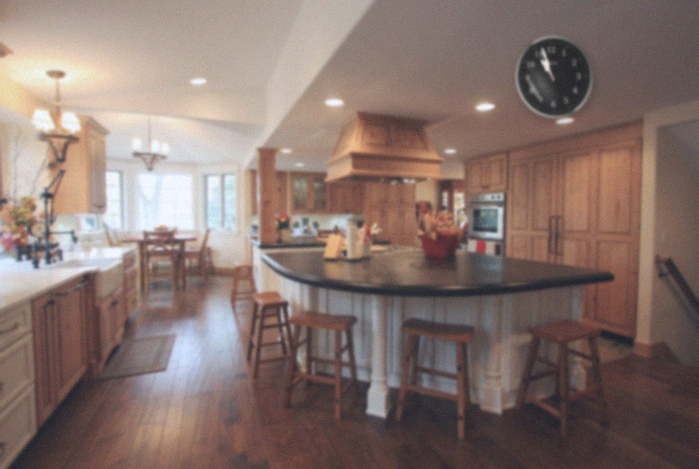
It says 10:57
